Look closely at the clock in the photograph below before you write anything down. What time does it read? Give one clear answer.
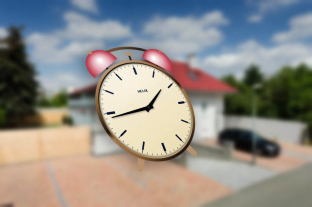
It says 1:44
